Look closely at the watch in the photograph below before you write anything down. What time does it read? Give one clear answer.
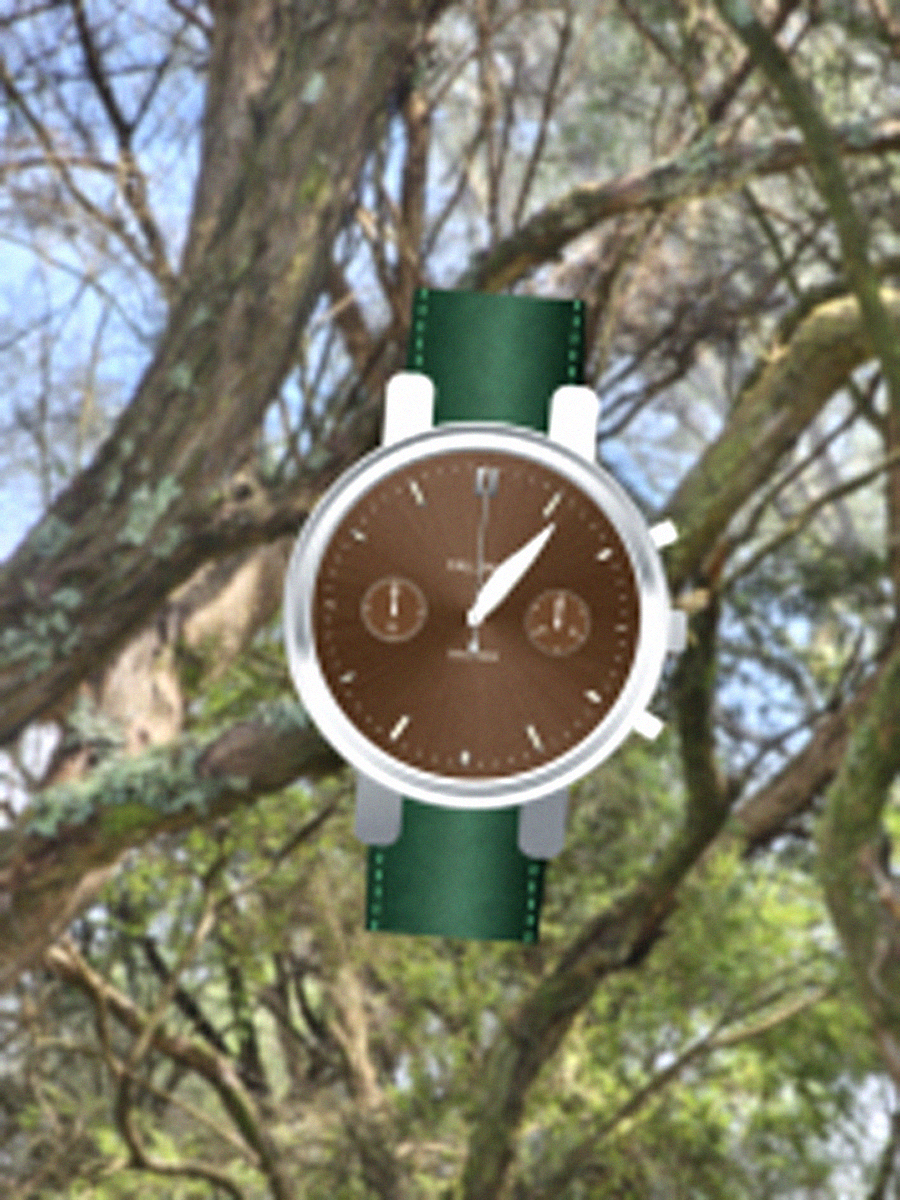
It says 1:06
